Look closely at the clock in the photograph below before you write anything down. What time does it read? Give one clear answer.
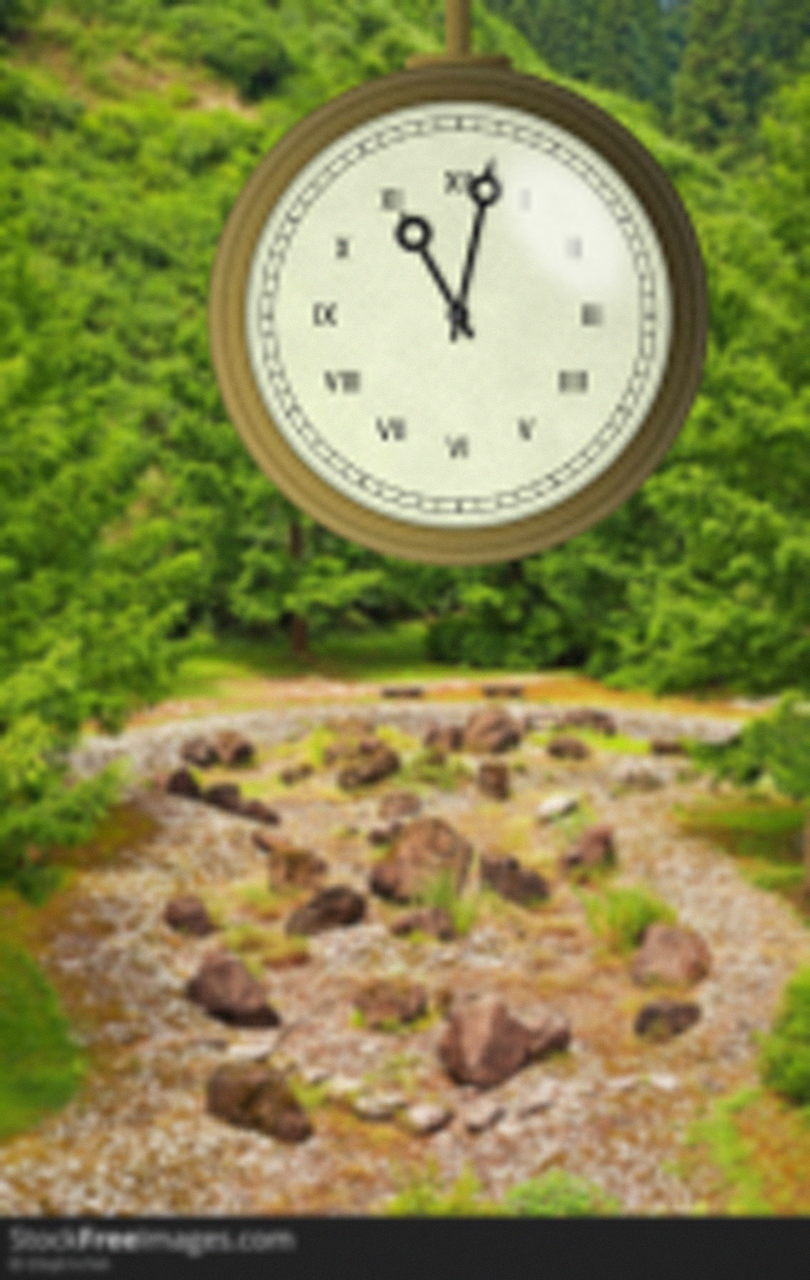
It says 11:02
